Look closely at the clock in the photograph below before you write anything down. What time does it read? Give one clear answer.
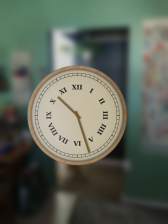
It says 10:27
